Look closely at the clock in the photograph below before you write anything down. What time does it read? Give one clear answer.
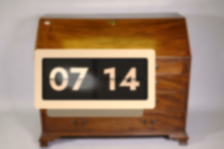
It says 7:14
